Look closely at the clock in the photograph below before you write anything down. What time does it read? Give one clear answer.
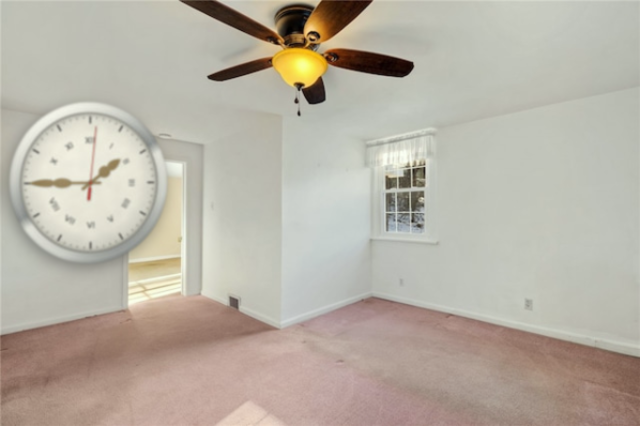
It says 1:45:01
